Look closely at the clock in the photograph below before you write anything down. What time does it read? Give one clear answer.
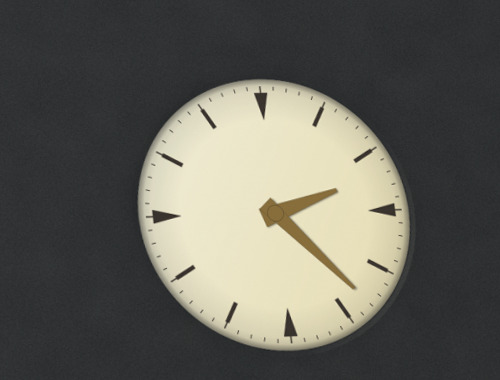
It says 2:23
